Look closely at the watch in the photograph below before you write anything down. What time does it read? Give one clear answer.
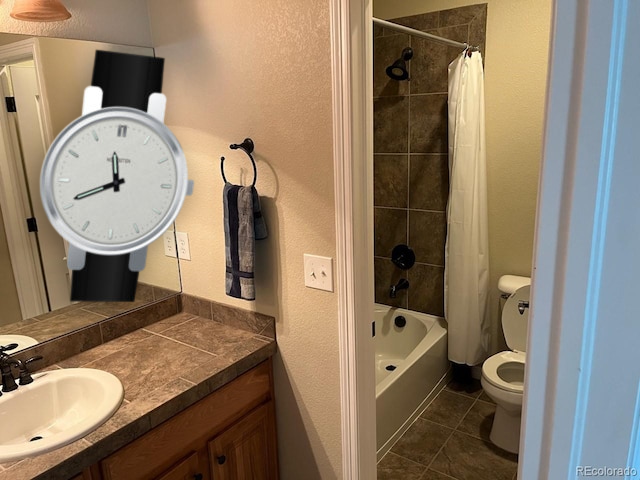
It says 11:41
